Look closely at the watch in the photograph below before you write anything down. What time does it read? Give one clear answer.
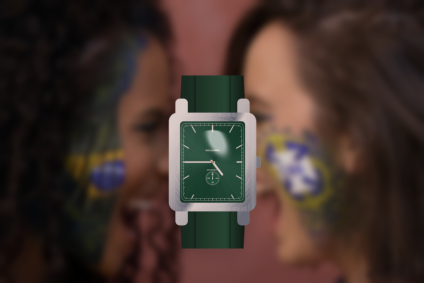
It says 4:45
